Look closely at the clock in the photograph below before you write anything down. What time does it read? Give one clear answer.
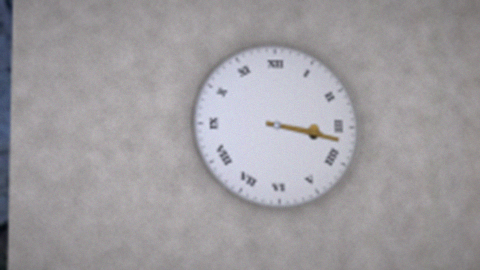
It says 3:17
